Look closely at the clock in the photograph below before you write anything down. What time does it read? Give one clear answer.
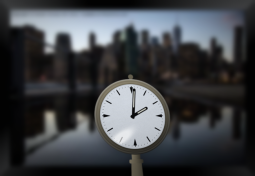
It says 2:01
